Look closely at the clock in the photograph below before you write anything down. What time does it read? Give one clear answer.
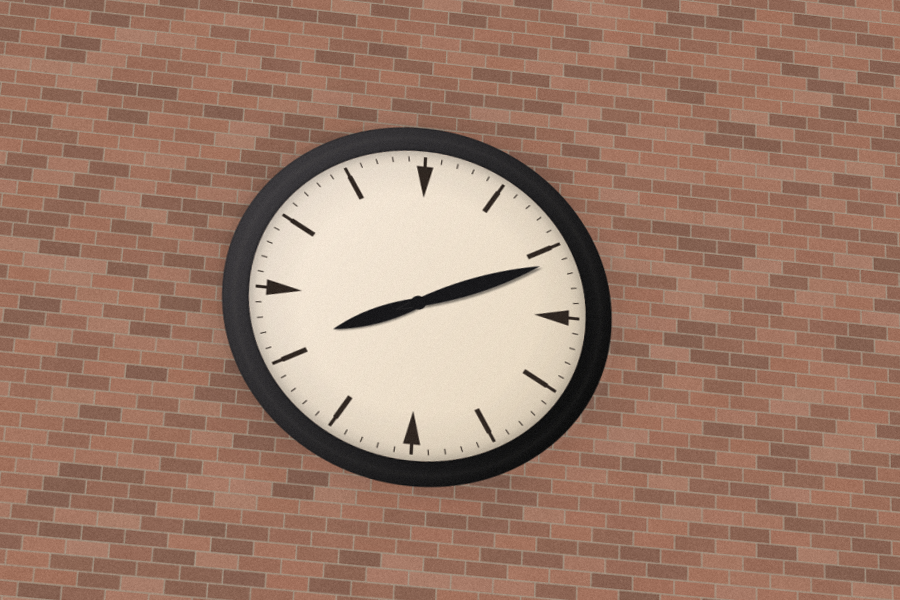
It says 8:11
